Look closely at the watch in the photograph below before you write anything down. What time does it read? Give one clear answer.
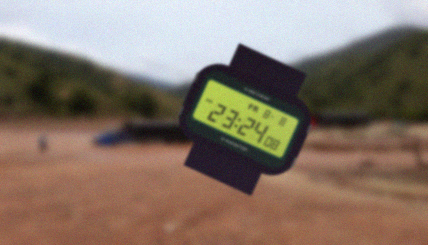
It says 23:24
